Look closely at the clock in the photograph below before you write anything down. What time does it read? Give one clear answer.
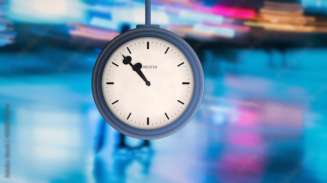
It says 10:53
